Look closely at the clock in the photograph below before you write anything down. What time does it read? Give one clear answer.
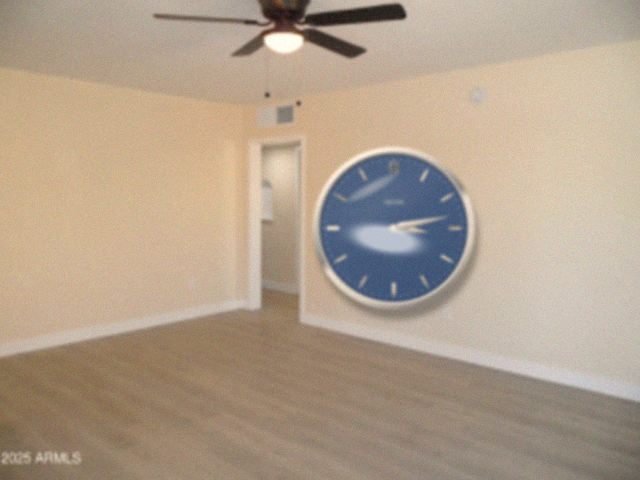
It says 3:13
